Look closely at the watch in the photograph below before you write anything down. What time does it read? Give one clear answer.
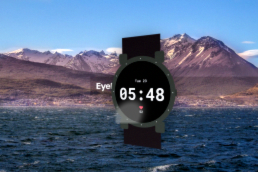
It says 5:48
